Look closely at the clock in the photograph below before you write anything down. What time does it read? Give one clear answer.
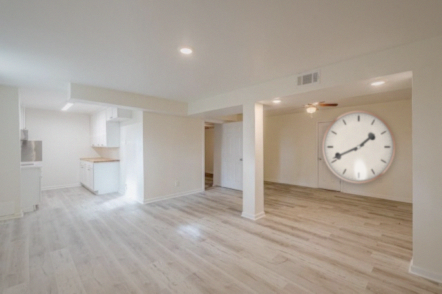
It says 1:41
